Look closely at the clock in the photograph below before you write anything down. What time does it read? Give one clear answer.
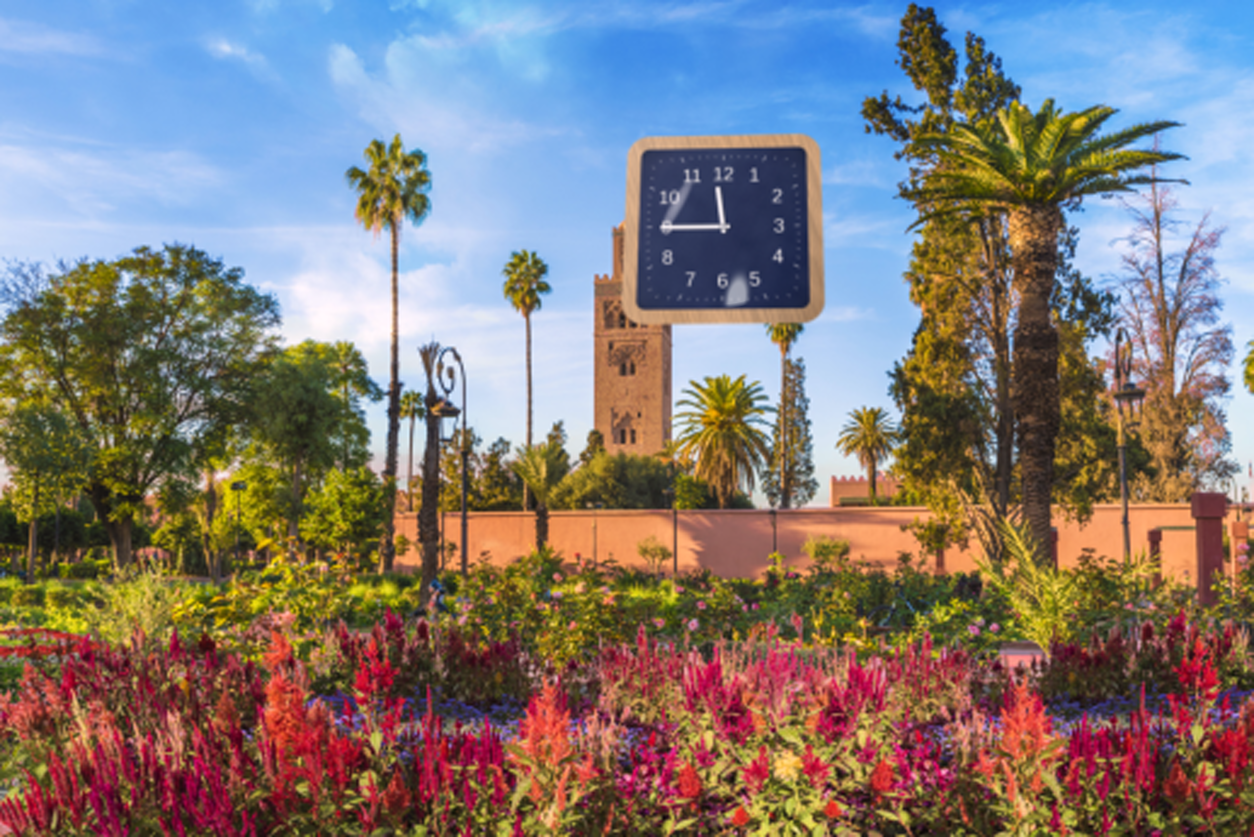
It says 11:45
